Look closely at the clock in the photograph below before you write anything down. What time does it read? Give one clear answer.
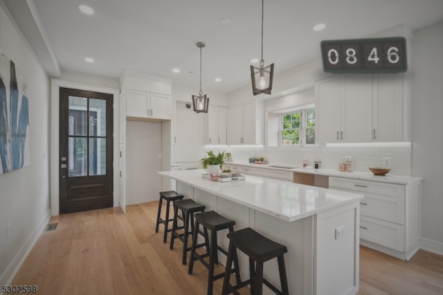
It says 8:46
